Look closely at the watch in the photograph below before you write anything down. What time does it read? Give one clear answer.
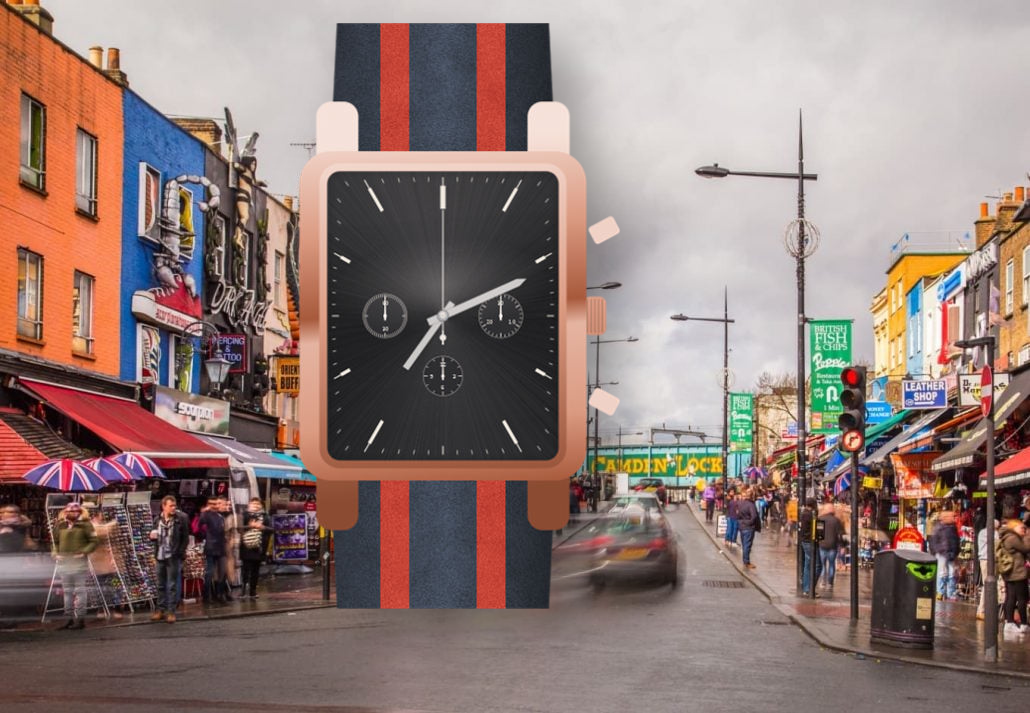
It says 7:11
